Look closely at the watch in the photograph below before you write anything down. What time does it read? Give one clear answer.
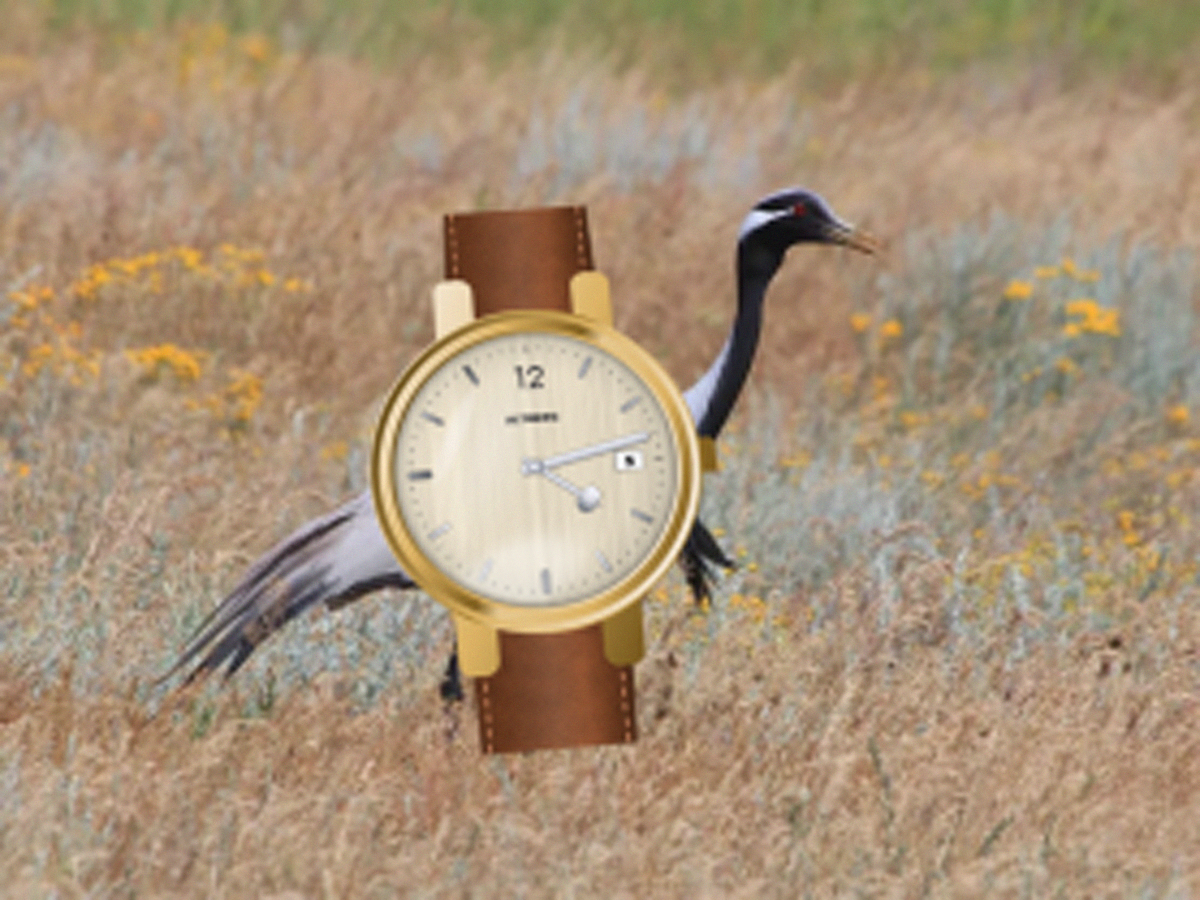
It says 4:13
